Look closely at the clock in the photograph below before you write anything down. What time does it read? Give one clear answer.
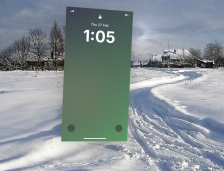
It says 1:05
